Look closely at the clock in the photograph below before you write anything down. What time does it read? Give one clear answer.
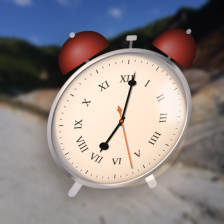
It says 7:01:27
